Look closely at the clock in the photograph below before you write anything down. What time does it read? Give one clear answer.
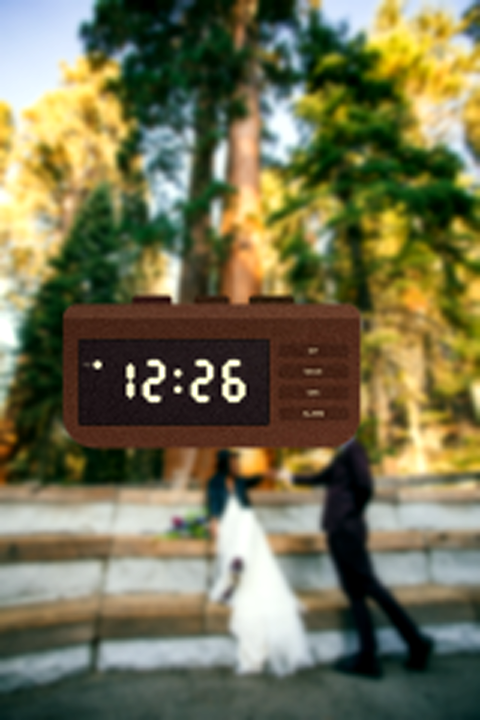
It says 12:26
